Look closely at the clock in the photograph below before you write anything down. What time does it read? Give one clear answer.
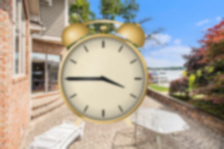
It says 3:45
